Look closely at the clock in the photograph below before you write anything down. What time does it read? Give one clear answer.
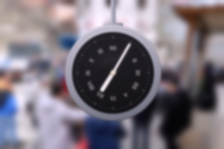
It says 7:05
